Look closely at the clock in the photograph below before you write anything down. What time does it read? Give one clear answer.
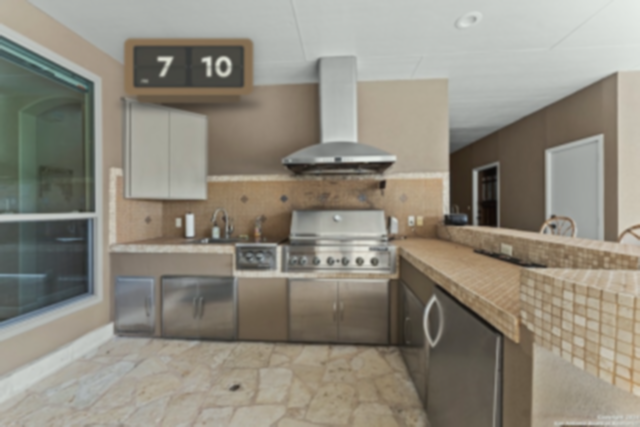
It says 7:10
